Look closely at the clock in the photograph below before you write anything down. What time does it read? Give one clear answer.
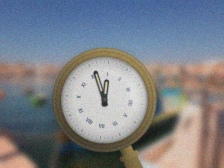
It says 1:01
